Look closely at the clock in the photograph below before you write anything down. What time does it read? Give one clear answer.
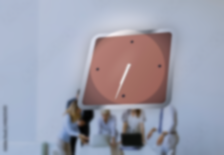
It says 6:32
